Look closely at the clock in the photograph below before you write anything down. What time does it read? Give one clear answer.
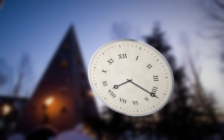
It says 8:22
